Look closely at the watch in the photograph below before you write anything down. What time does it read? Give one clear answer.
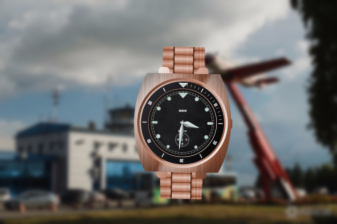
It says 3:31
